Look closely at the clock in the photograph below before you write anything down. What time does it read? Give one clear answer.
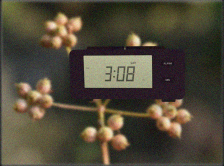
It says 3:08
